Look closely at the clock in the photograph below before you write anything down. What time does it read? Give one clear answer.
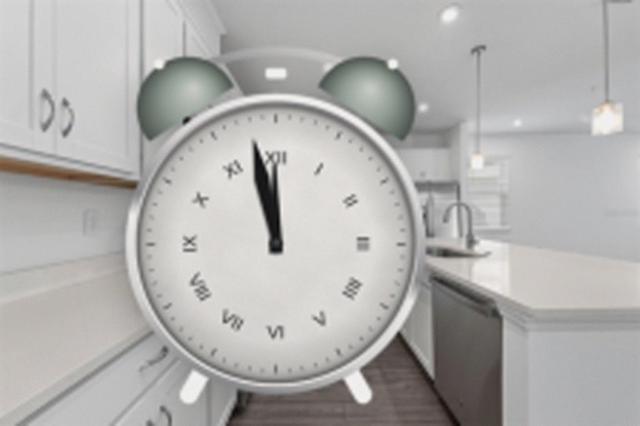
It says 11:58
